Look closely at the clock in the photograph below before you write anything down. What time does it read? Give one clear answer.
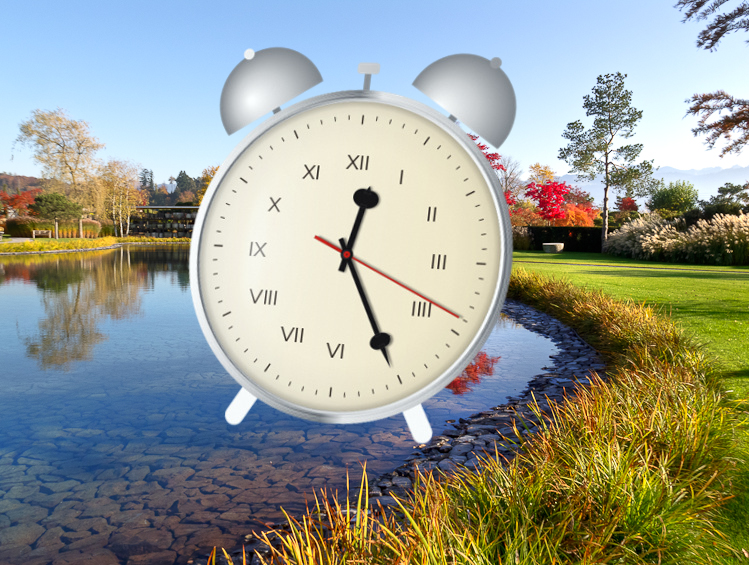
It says 12:25:19
